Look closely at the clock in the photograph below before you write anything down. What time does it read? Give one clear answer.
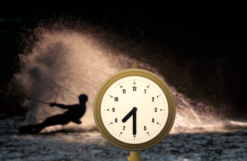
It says 7:30
